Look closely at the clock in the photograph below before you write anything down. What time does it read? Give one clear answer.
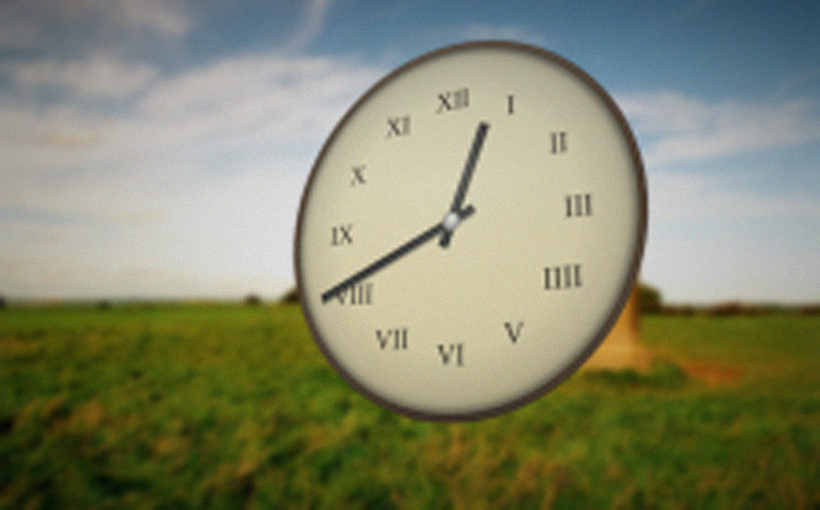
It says 12:41
